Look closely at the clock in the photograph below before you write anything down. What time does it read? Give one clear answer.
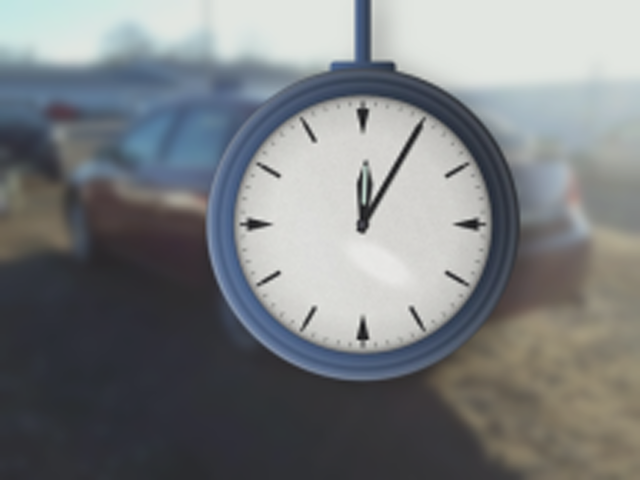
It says 12:05
